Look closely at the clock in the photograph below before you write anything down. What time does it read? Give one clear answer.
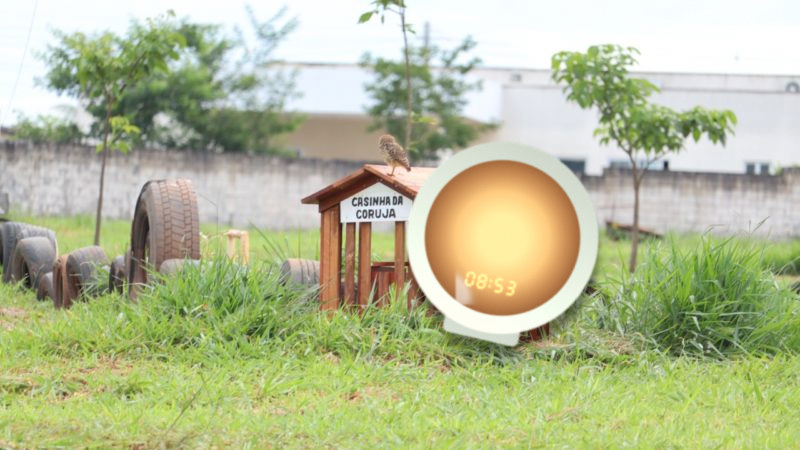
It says 8:53
